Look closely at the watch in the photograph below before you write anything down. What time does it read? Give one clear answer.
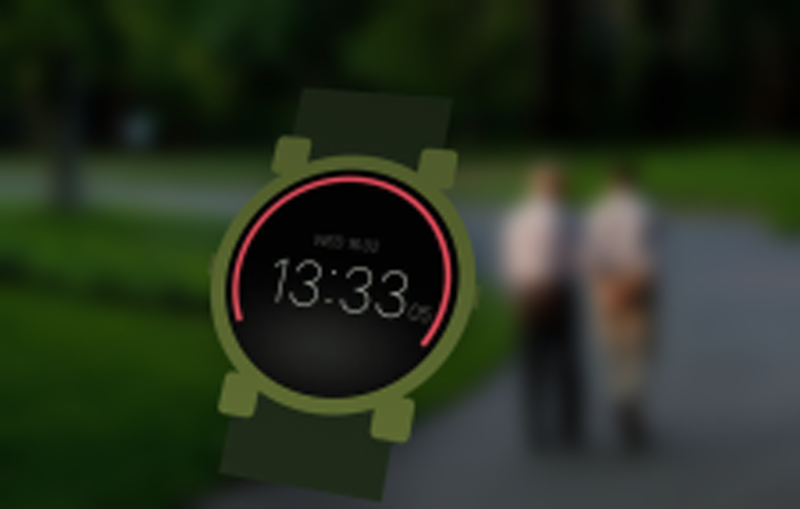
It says 13:33
